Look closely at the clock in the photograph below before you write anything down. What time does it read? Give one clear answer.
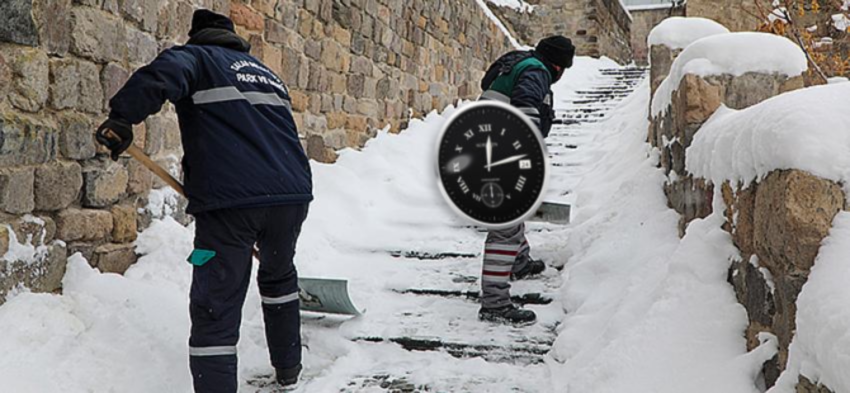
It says 12:13
